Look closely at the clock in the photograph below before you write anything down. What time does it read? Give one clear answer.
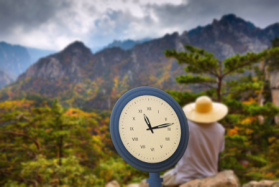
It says 11:13
